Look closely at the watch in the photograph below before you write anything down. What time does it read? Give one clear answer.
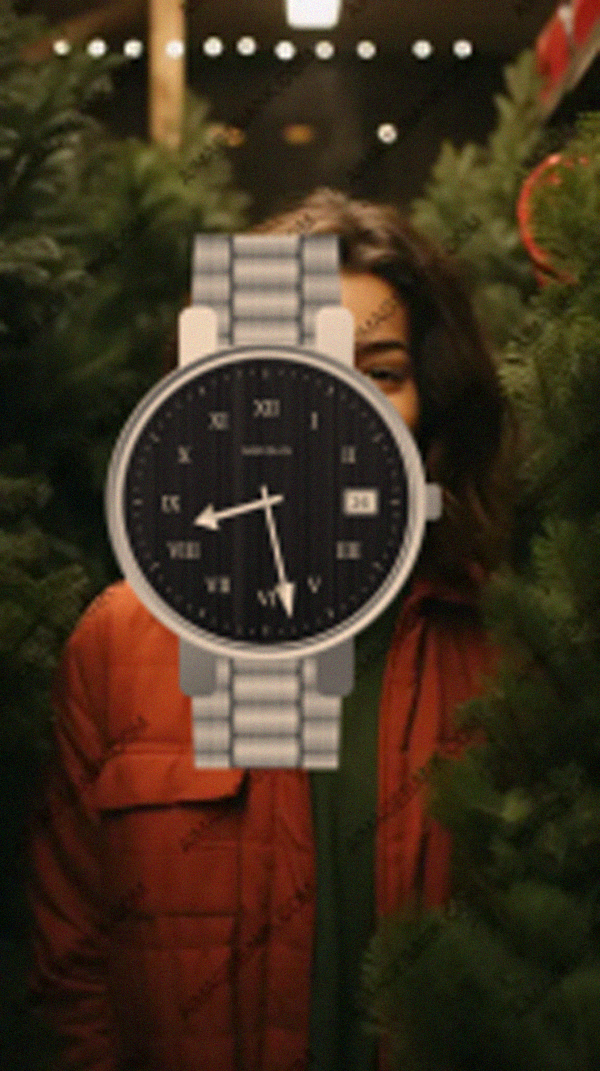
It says 8:28
